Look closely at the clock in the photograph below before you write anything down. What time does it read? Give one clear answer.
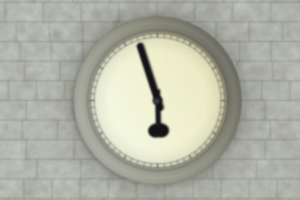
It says 5:57
